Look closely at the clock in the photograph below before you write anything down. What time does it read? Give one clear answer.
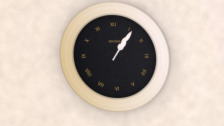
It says 1:06
